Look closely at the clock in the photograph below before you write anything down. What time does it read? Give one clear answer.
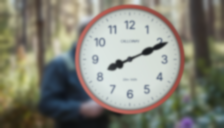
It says 8:11
